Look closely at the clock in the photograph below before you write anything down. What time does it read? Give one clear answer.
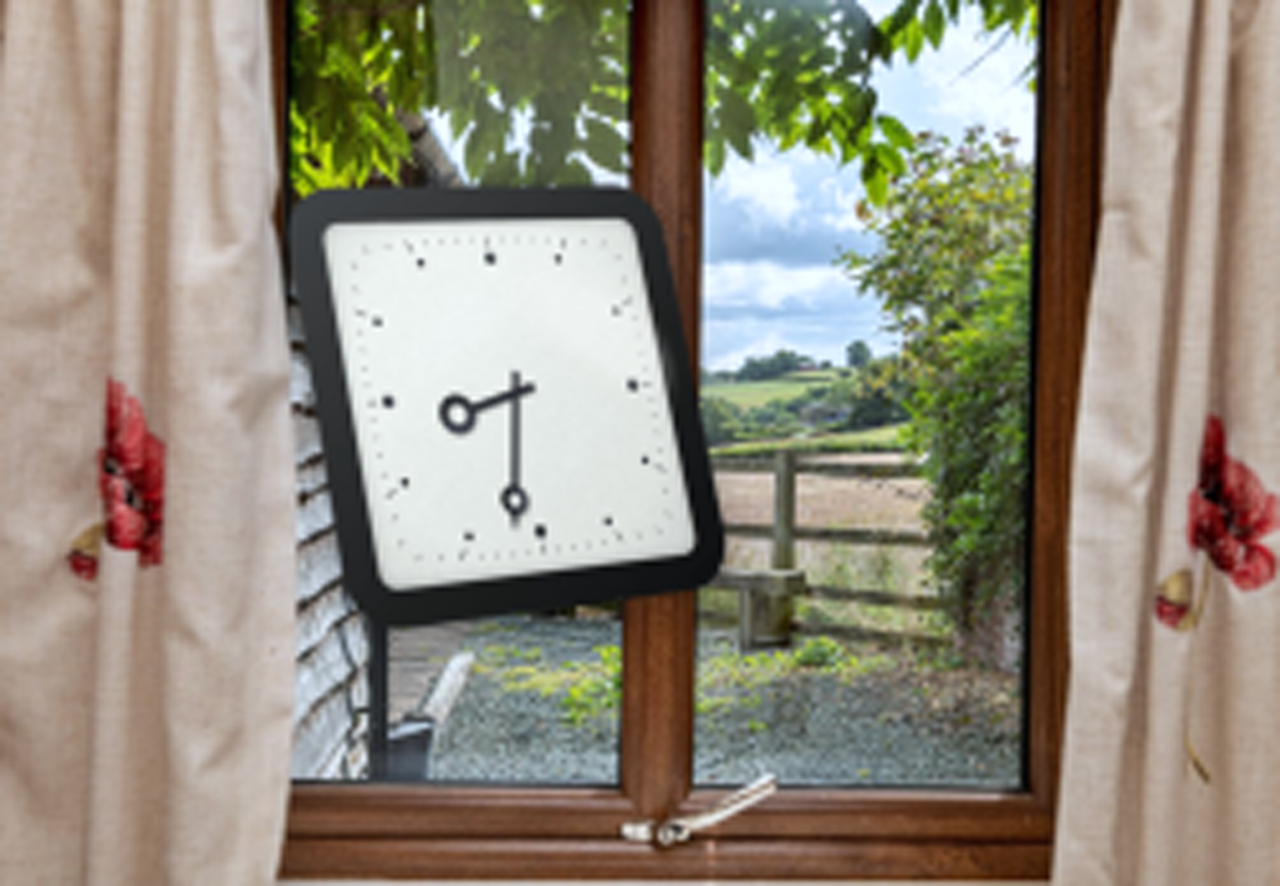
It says 8:32
